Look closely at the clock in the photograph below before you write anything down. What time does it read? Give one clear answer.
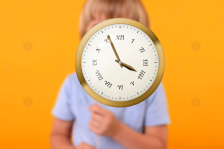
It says 3:56
